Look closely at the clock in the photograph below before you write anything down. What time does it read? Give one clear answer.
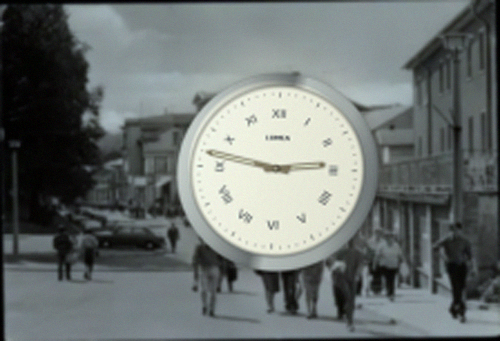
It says 2:47
